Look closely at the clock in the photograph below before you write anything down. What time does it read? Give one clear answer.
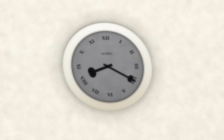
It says 8:20
